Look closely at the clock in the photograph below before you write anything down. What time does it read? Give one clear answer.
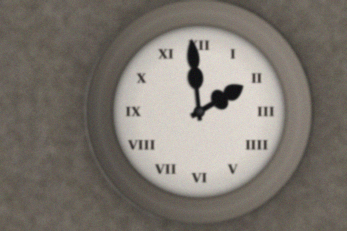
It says 1:59
